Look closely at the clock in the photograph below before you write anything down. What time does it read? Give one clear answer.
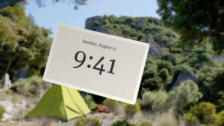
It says 9:41
